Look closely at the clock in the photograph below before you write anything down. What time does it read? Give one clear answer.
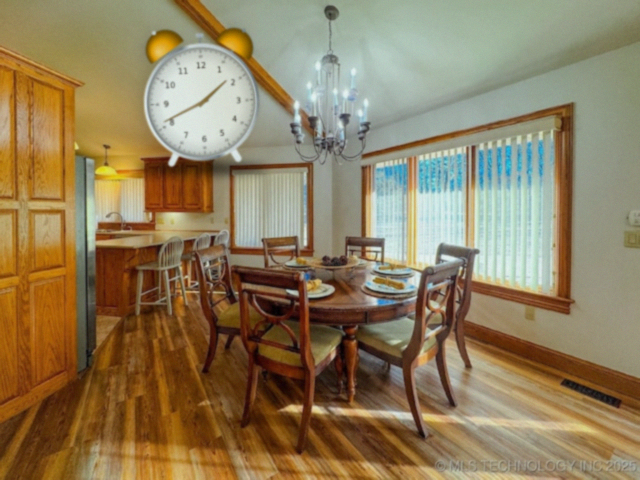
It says 1:41
